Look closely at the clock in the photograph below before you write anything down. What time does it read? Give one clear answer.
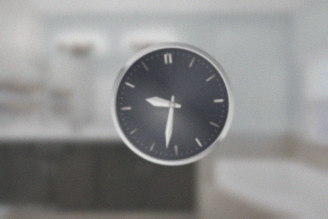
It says 9:32
